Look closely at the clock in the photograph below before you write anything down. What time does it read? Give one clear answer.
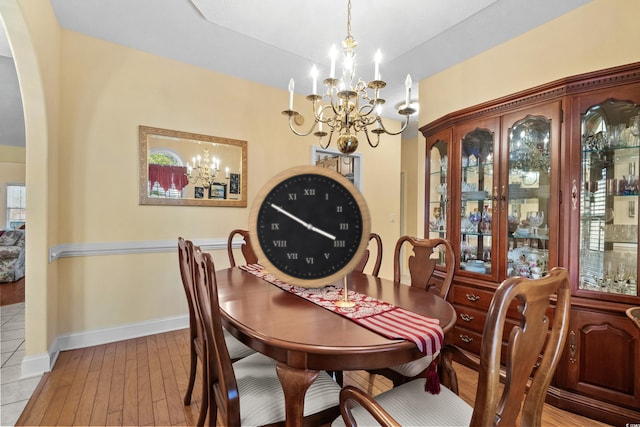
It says 3:50
